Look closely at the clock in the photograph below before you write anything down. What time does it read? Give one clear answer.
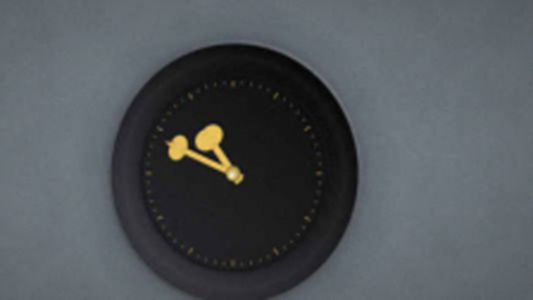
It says 10:49
